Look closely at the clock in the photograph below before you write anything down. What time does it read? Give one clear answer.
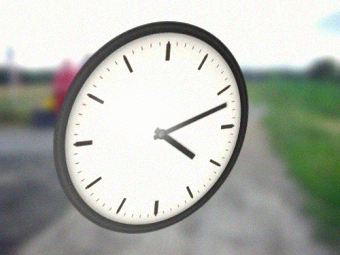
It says 4:12
